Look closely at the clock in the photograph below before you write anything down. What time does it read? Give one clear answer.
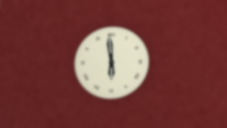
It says 5:59
